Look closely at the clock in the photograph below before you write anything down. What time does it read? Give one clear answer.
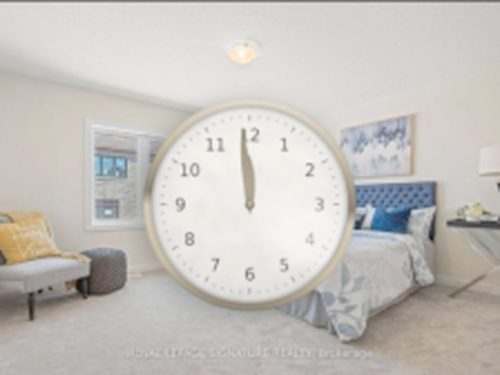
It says 11:59
